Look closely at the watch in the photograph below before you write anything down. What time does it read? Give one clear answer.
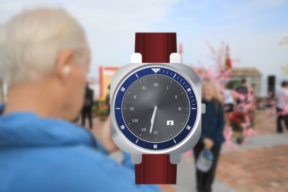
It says 6:32
